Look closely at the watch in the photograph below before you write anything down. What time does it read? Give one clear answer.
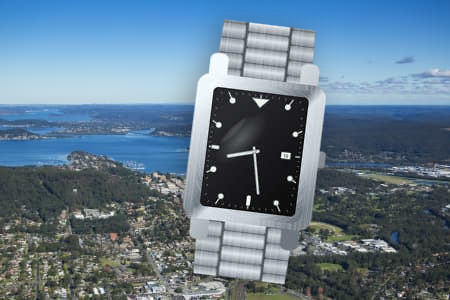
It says 8:28
